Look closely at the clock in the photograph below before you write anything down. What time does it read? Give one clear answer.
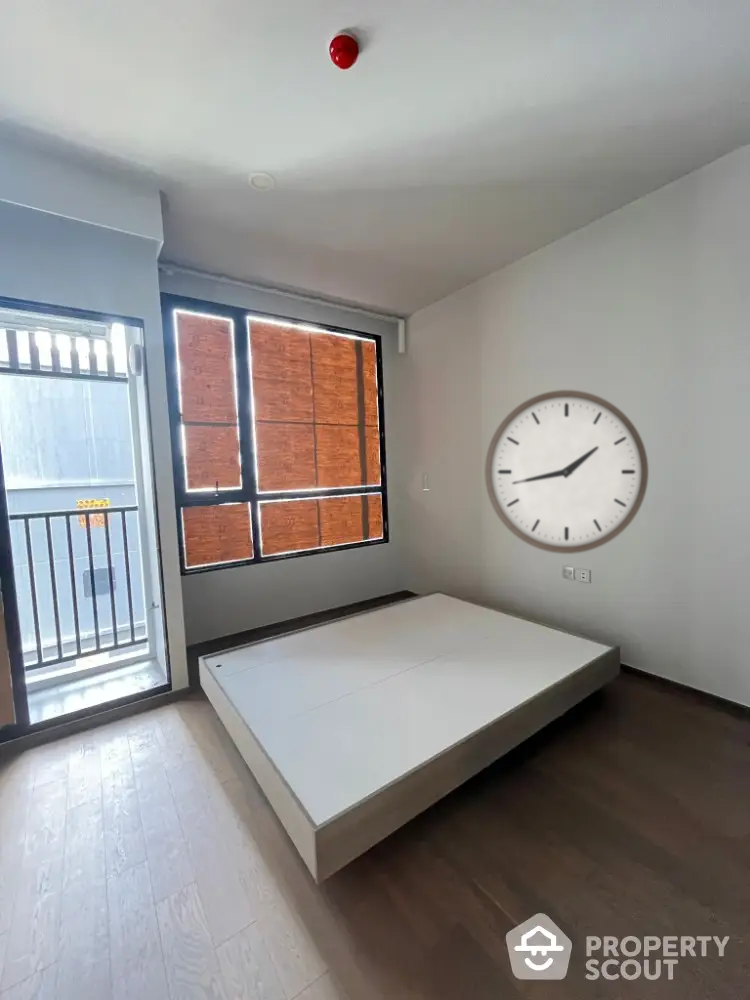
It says 1:43
